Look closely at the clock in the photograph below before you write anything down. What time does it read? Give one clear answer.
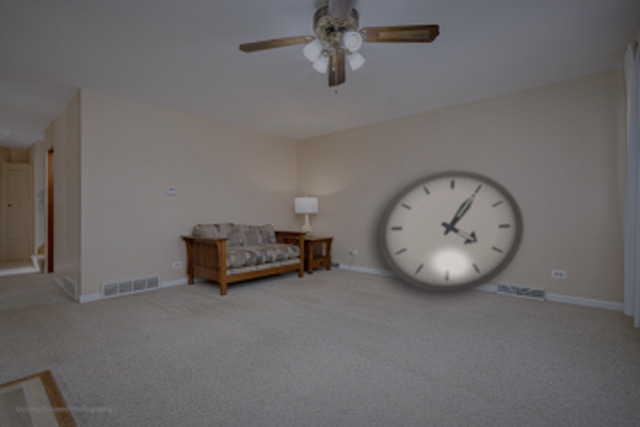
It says 4:05
